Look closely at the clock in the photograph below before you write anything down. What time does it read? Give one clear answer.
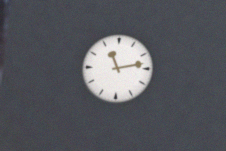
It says 11:13
